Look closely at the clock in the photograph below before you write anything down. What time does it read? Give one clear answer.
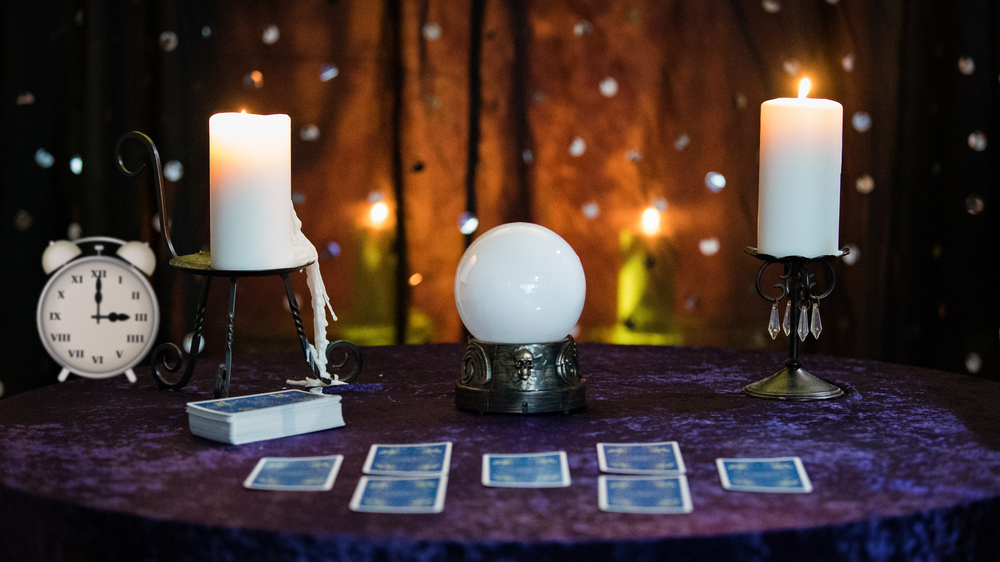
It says 3:00
